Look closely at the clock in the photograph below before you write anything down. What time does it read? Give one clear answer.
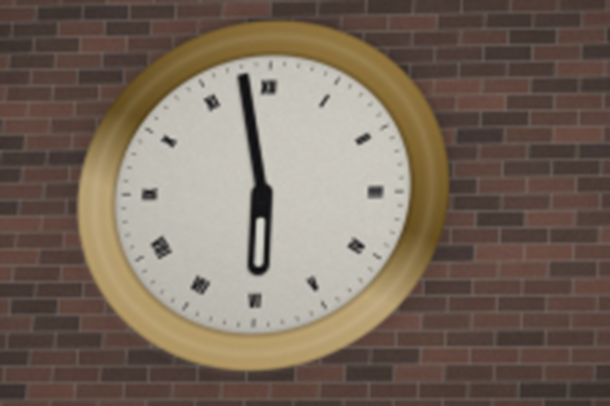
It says 5:58
